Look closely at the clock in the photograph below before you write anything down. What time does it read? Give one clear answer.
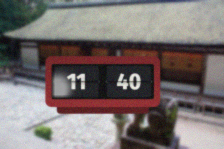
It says 11:40
